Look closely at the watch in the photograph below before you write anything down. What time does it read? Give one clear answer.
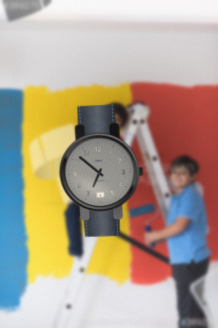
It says 6:52
